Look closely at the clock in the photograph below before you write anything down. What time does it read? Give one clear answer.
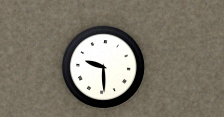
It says 9:29
